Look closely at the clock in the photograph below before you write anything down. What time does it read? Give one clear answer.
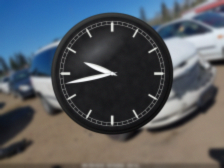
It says 9:43
